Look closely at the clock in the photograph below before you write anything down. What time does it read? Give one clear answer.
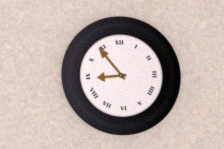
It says 8:54
